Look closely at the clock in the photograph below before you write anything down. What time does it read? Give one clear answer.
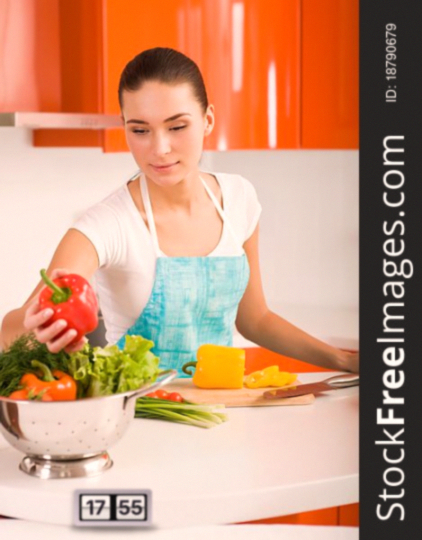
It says 17:55
